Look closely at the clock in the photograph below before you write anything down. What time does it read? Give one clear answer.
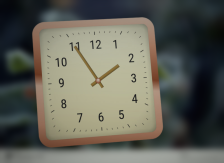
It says 1:55
